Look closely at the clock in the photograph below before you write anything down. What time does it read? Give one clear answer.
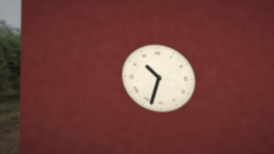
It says 10:33
